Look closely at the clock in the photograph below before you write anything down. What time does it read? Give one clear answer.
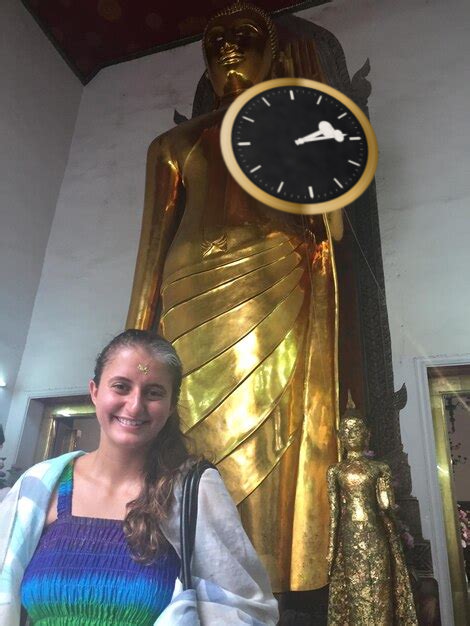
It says 2:14
